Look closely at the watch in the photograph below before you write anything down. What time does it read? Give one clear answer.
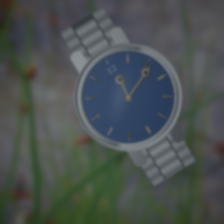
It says 12:11
